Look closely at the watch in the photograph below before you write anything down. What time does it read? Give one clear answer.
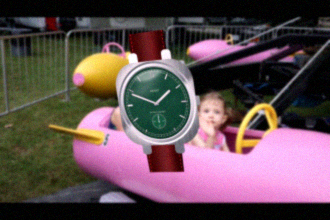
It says 1:49
